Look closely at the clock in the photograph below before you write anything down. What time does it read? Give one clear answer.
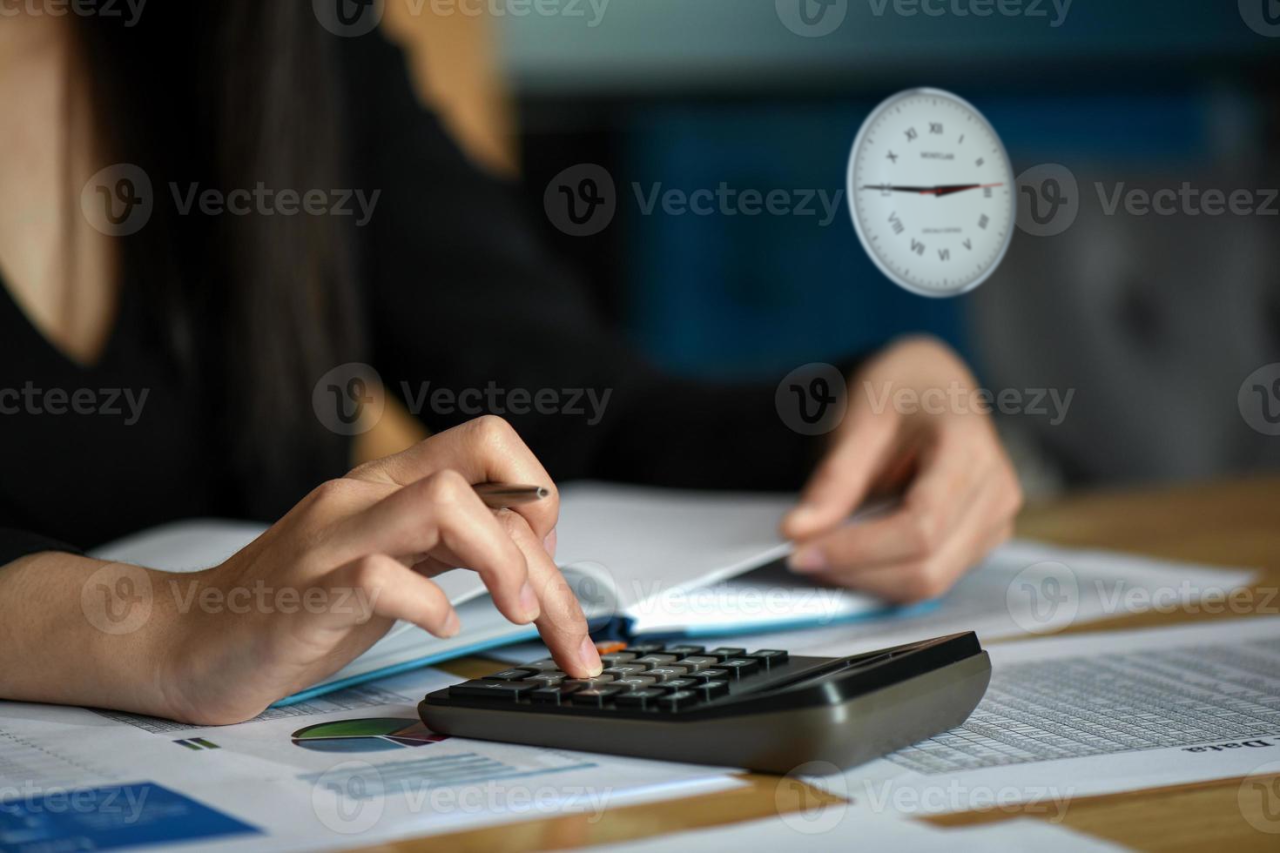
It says 2:45:14
